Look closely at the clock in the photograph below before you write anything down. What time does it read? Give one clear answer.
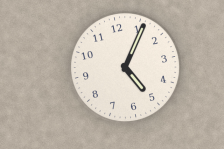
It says 5:06
